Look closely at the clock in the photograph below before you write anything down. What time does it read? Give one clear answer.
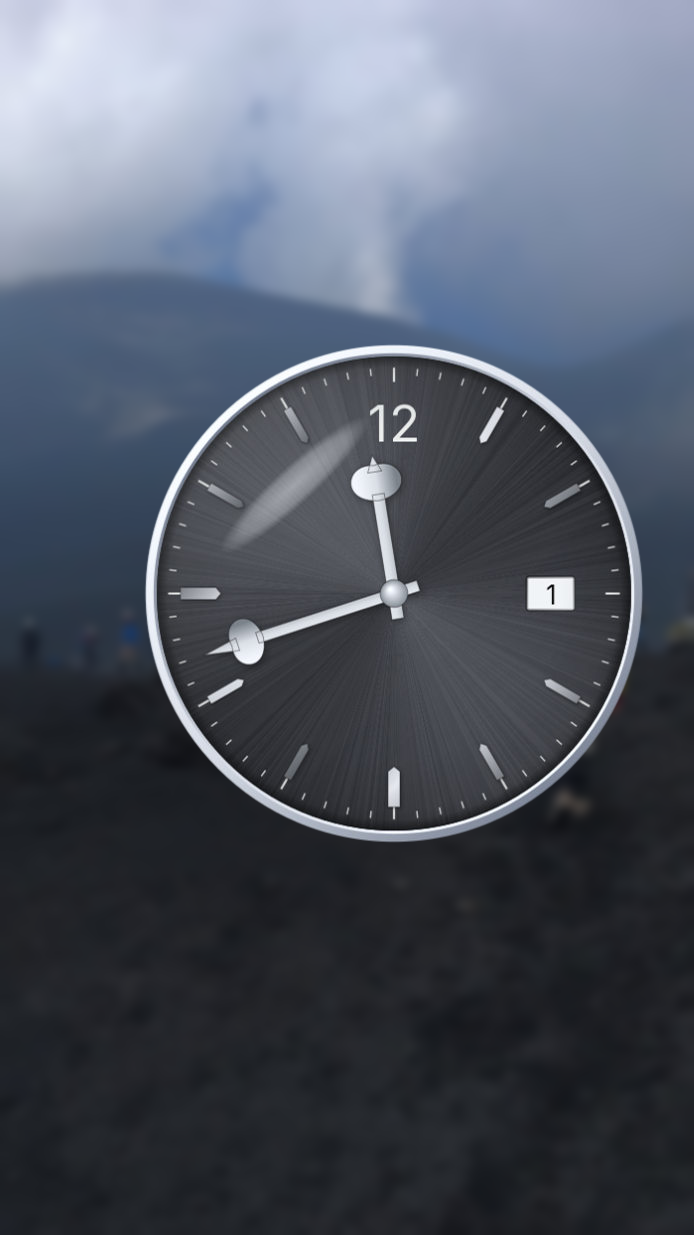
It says 11:42
